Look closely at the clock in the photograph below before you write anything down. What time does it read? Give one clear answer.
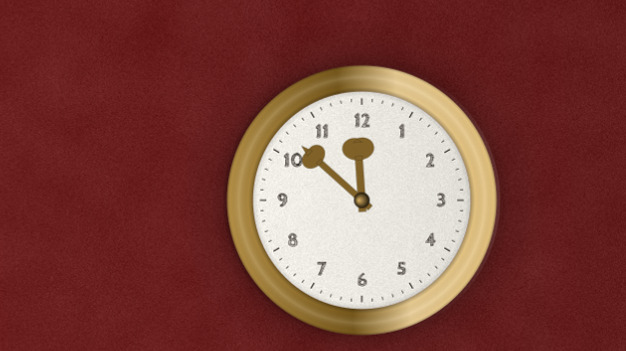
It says 11:52
